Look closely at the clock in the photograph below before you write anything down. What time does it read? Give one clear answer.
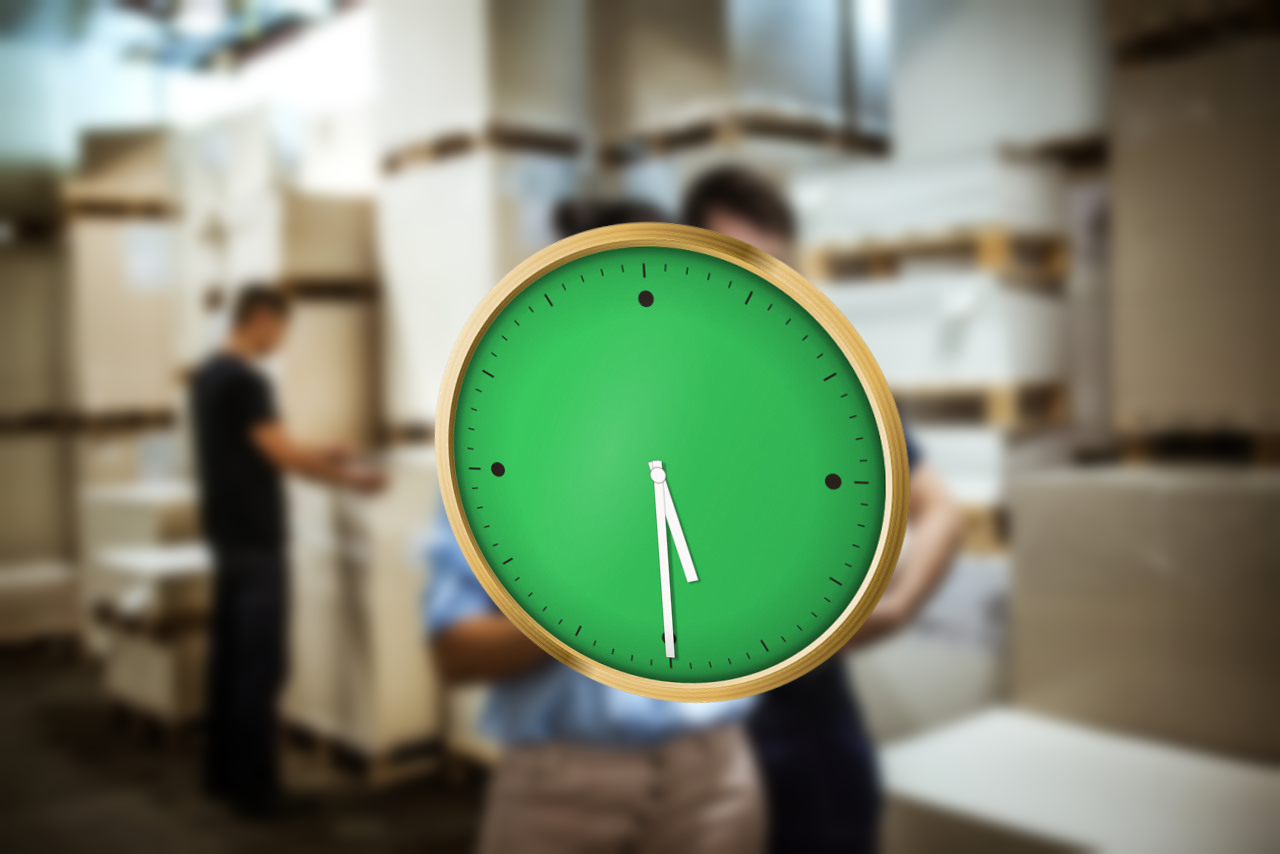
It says 5:30
